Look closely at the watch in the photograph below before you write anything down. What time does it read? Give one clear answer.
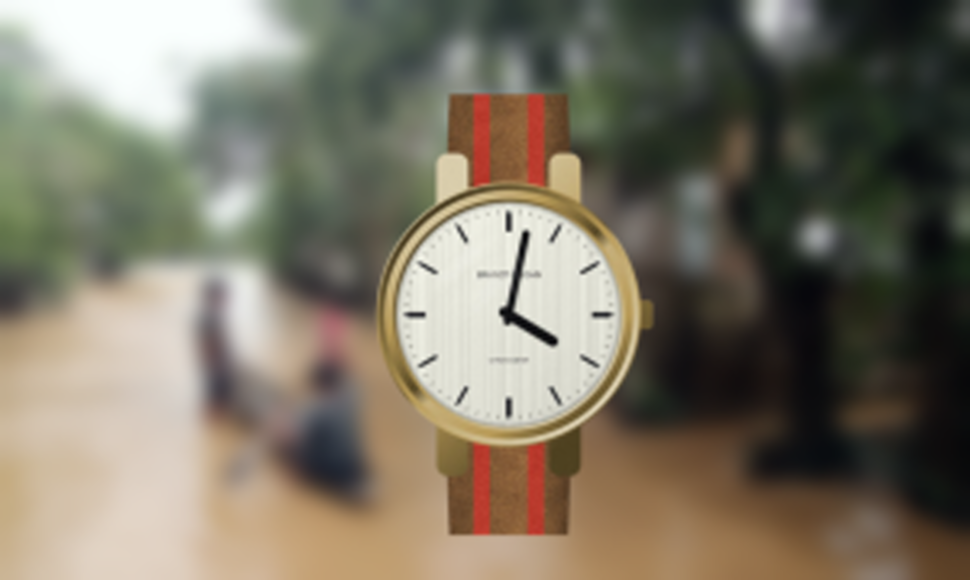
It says 4:02
